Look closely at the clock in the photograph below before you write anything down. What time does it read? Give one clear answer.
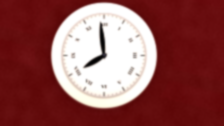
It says 7:59
